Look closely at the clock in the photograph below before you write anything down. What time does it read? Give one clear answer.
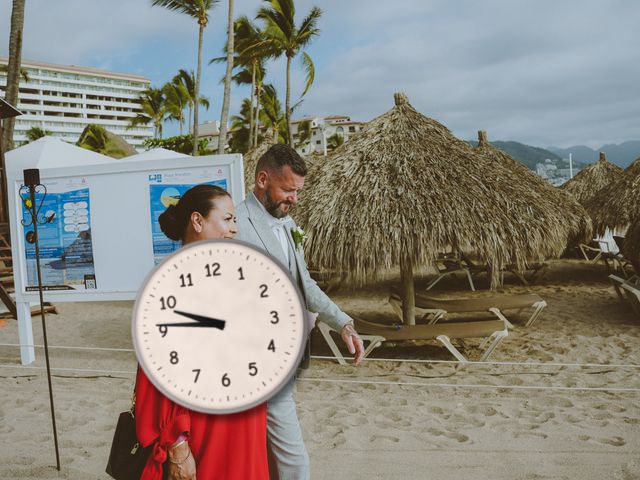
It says 9:46
